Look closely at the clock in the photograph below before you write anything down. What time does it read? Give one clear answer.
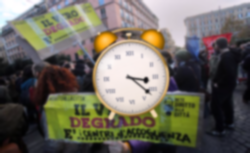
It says 3:22
